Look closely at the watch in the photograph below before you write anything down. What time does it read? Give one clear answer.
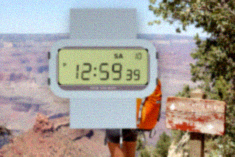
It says 12:59:39
